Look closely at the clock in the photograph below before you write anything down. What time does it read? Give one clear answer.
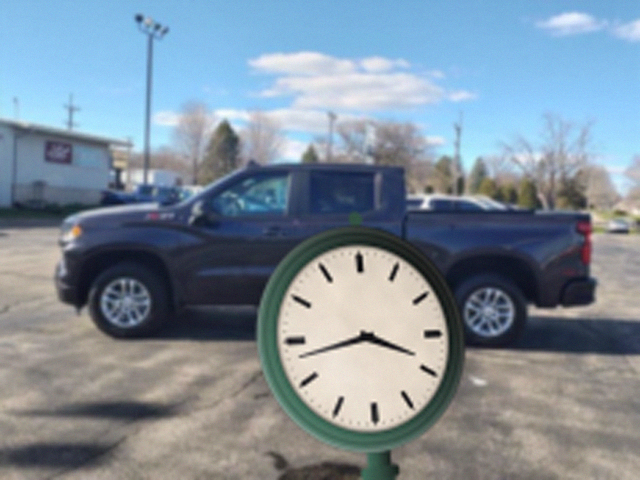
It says 3:43
